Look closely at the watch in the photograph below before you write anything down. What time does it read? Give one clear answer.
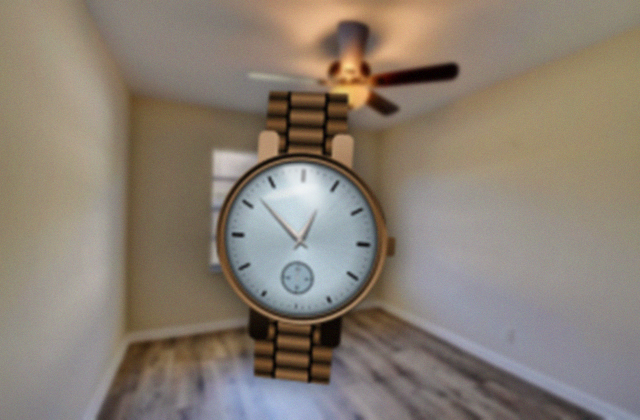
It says 12:52
